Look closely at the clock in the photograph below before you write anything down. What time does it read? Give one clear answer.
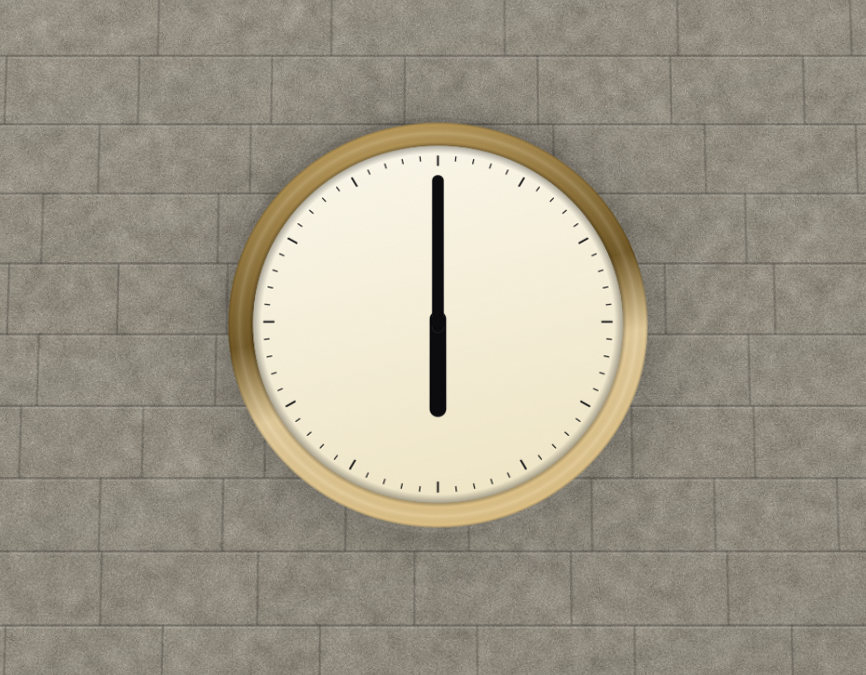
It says 6:00
